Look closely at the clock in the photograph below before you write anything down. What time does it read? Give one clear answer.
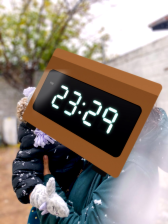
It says 23:29
